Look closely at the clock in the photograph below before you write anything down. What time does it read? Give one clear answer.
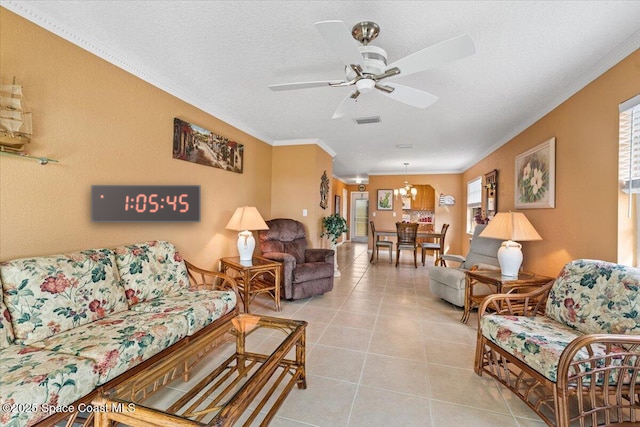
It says 1:05:45
